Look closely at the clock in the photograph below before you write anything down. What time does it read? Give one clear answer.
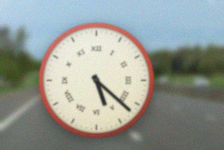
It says 5:22
